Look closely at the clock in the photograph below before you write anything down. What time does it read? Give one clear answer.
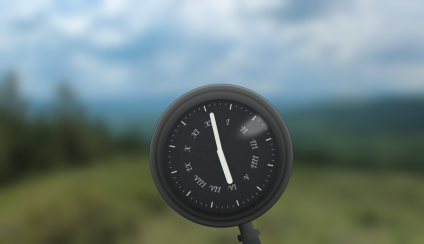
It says 6:01
